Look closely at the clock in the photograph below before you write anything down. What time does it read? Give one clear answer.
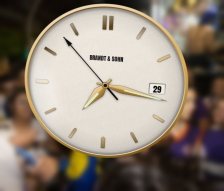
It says 7:16:53
